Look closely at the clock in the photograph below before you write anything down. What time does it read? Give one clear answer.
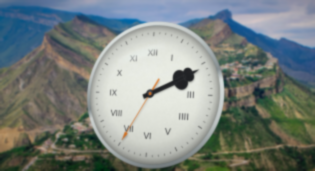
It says 2:10:35
